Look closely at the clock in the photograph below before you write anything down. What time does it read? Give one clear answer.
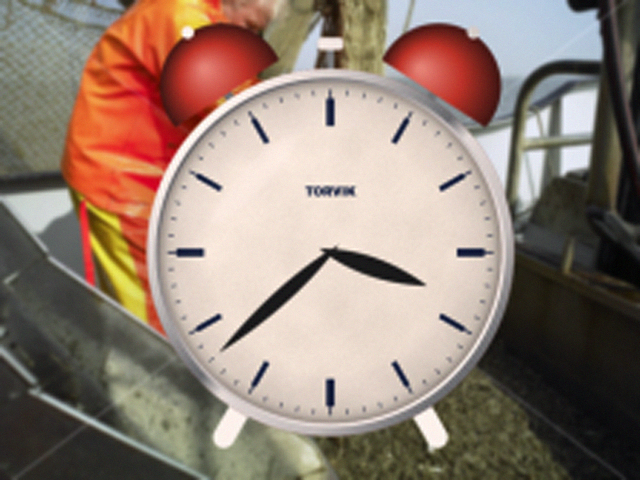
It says 3:38
